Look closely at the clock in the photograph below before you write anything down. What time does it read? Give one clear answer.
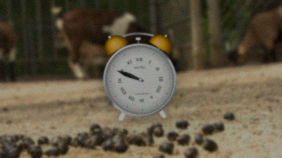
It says 9:49
